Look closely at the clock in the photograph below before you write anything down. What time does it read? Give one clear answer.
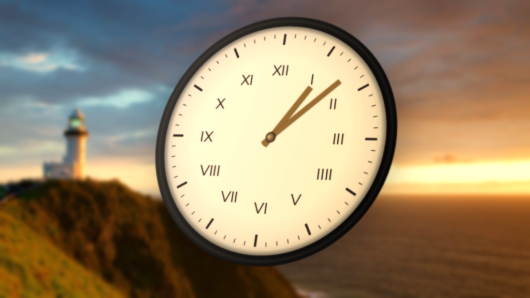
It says 1:08
